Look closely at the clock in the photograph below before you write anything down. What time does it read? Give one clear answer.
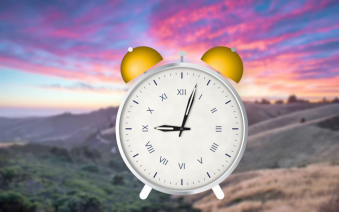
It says 9:03
